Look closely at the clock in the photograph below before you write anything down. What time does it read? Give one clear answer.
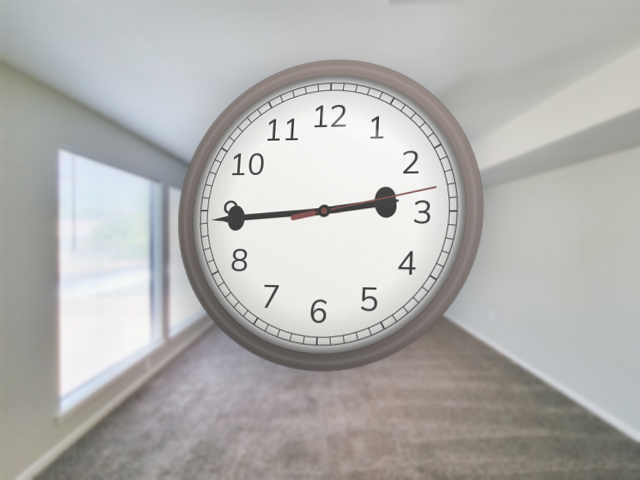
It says 2:44:13
